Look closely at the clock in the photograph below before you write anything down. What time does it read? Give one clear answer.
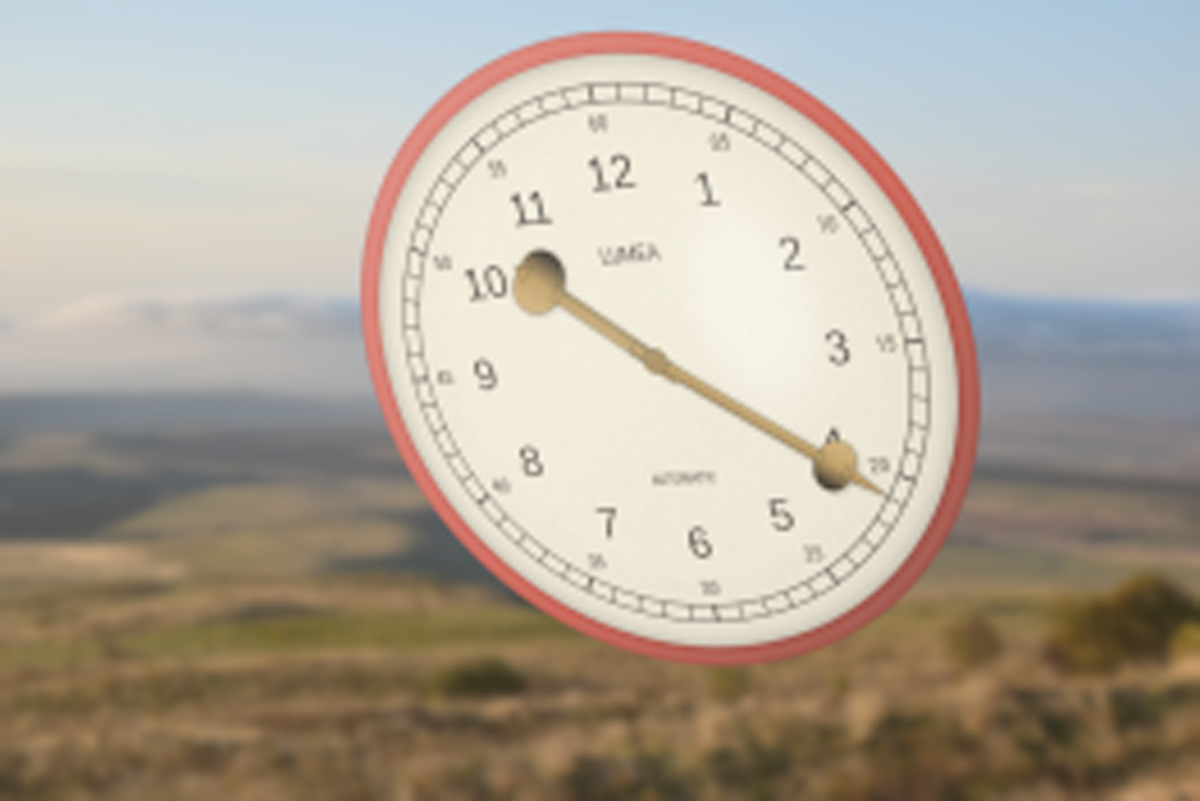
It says 10:21
